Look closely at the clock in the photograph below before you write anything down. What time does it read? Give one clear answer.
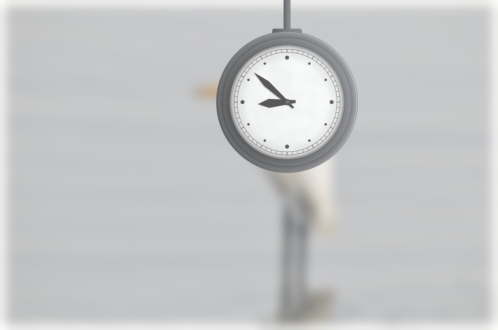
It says 8:52
